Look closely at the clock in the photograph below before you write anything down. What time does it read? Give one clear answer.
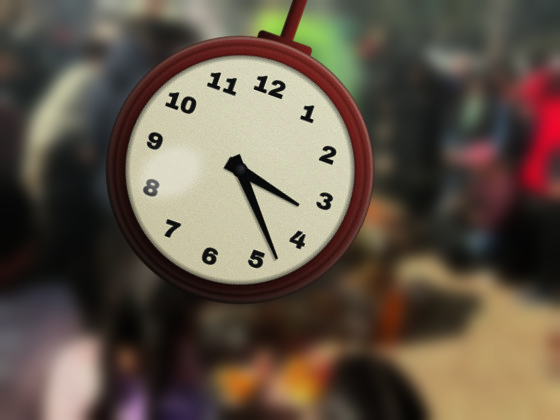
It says 3:23
